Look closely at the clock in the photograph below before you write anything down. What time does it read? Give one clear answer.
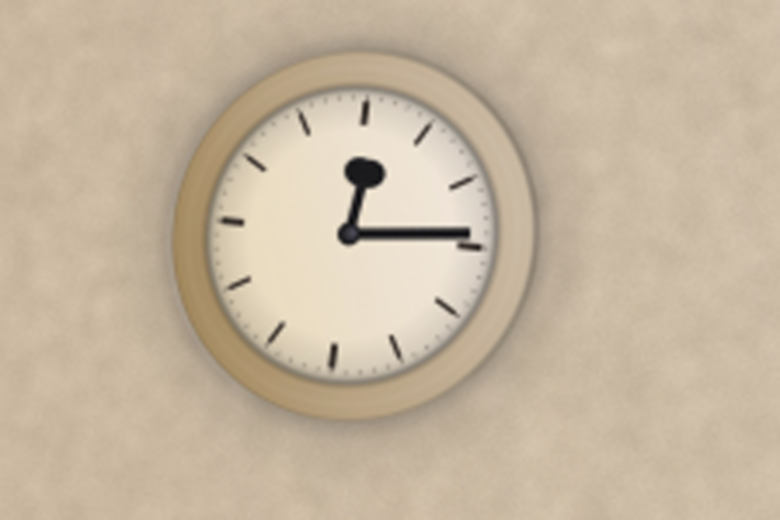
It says 12:14
